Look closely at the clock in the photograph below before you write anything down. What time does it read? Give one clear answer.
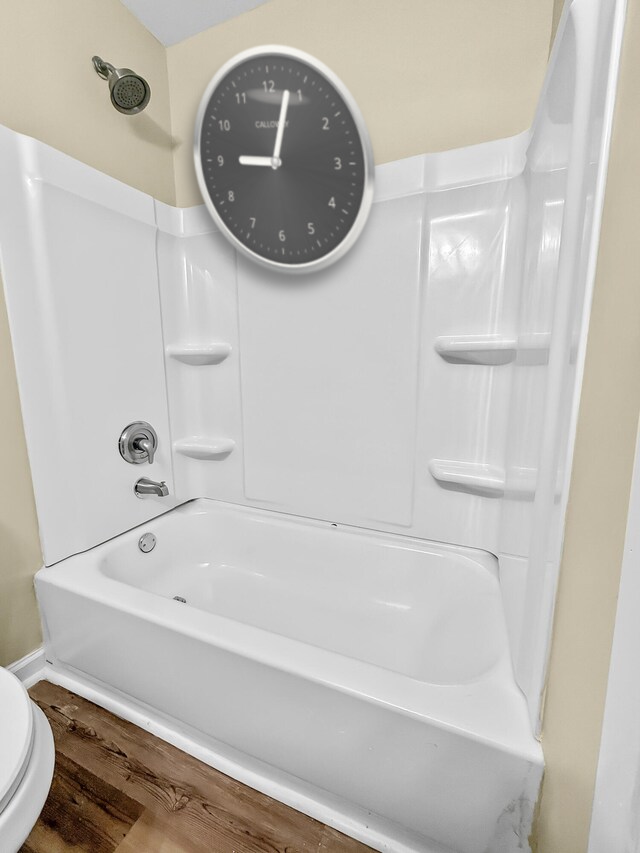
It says 9:03
